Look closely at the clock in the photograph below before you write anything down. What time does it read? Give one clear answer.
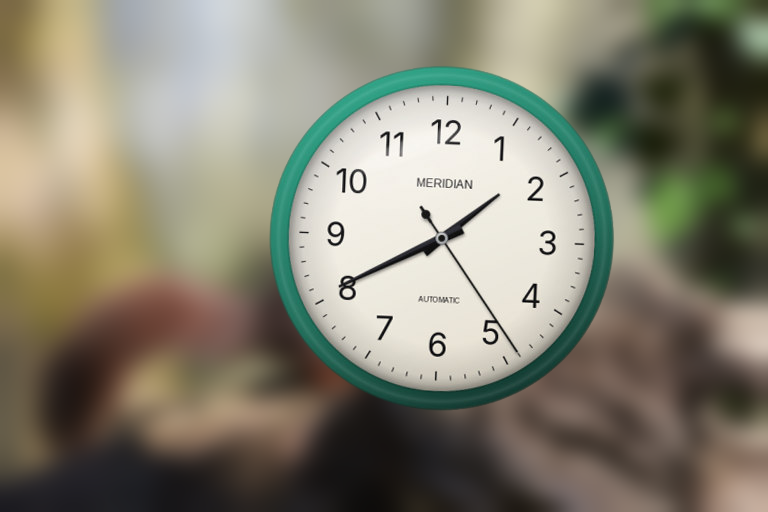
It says 1:40:24
